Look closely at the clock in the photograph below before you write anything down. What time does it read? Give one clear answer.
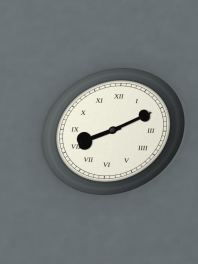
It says 8:10
